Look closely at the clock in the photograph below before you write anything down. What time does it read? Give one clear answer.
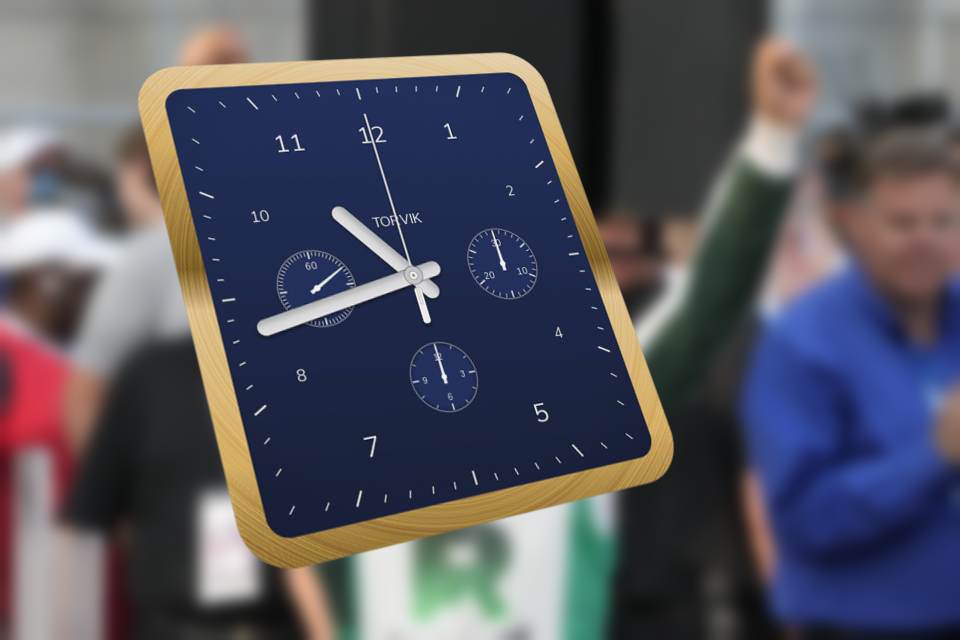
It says 10:43:10
